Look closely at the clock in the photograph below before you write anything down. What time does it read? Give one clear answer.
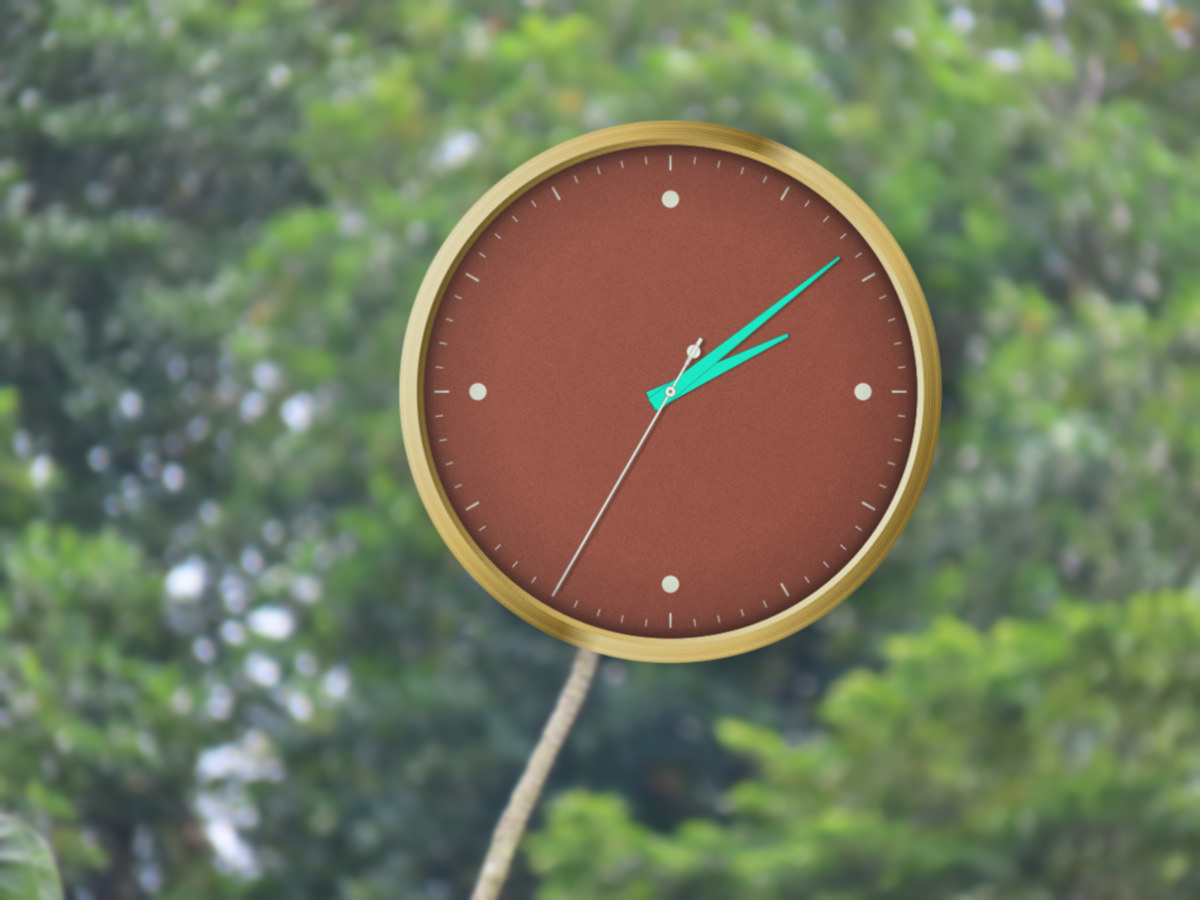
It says 2:08:35
